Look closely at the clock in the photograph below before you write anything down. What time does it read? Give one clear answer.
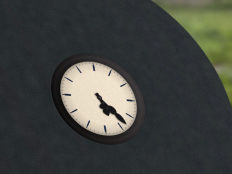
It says 5:23
